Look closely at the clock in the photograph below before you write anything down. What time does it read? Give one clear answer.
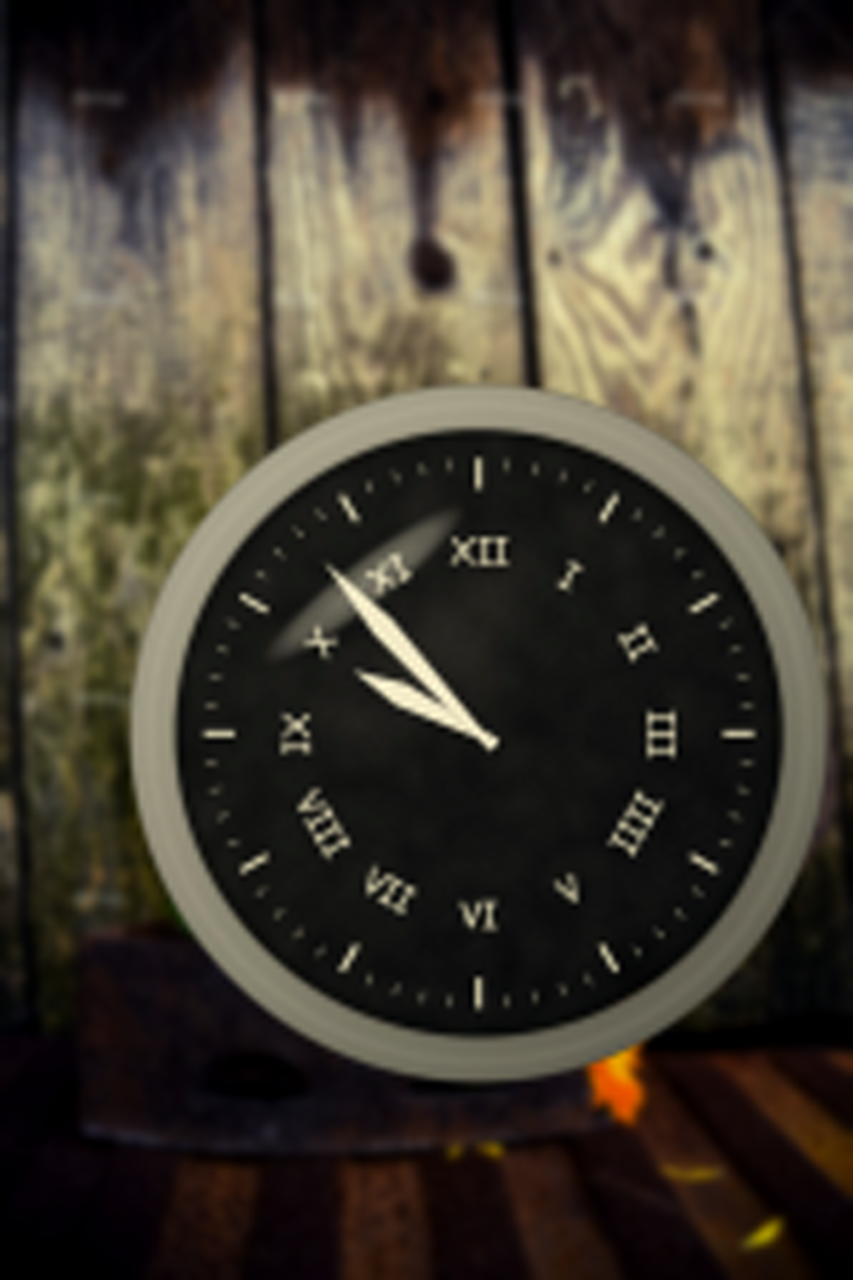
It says 9:53
